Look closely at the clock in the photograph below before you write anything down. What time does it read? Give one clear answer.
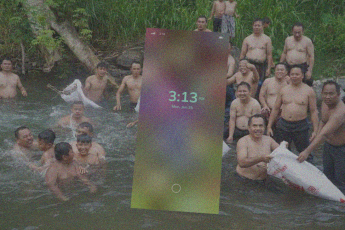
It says 3:13
